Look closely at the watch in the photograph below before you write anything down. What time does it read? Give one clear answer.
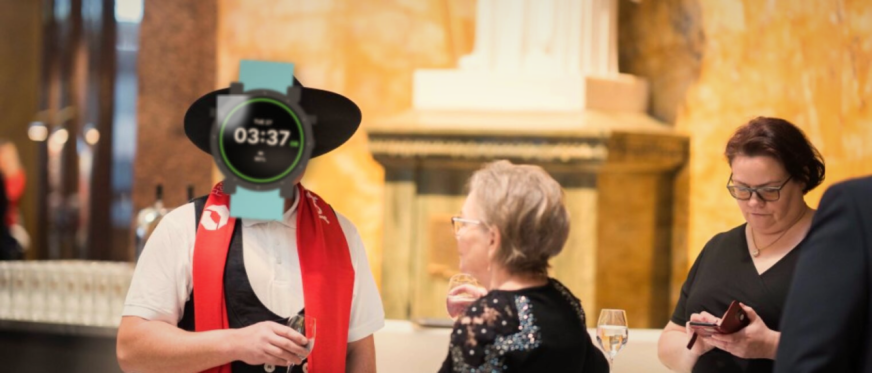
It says 3:37
